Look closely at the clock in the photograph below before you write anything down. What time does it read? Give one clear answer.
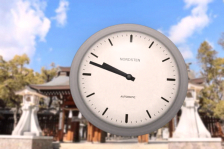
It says 9:48
